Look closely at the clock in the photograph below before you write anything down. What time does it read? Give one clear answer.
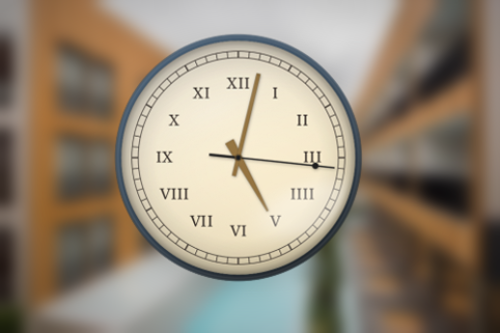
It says 5:02:16
